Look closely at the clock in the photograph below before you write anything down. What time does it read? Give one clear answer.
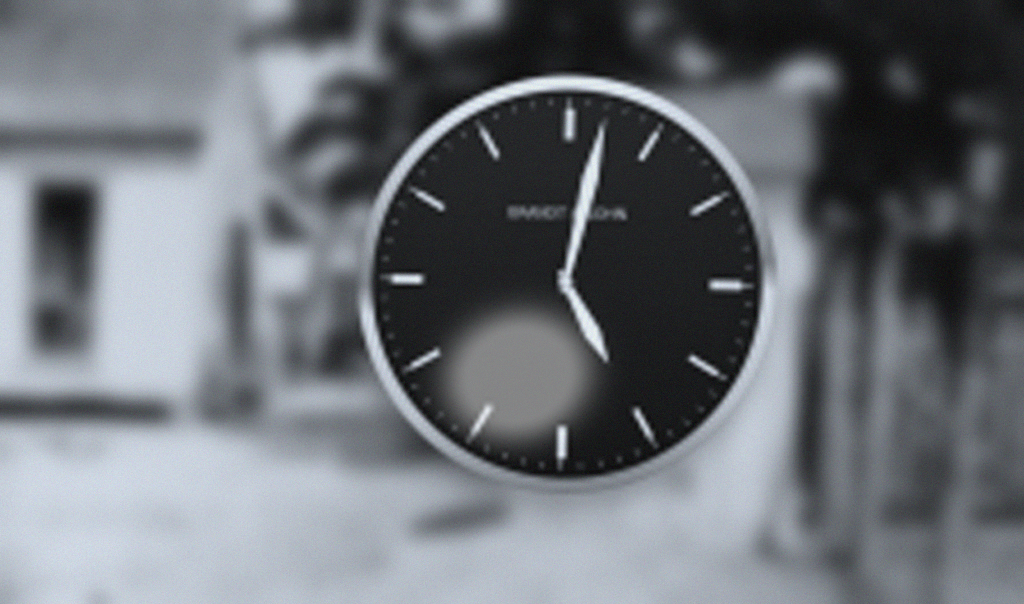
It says 5:02
